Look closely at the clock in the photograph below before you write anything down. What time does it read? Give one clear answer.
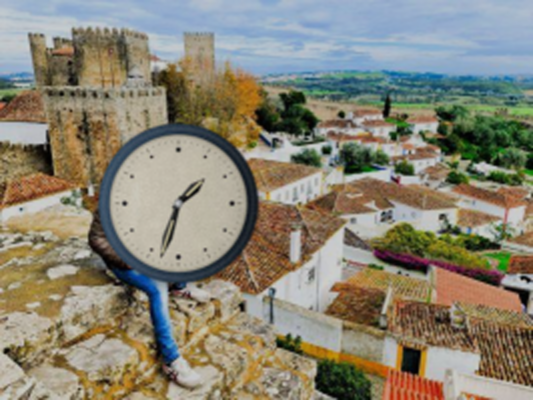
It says 1:33
